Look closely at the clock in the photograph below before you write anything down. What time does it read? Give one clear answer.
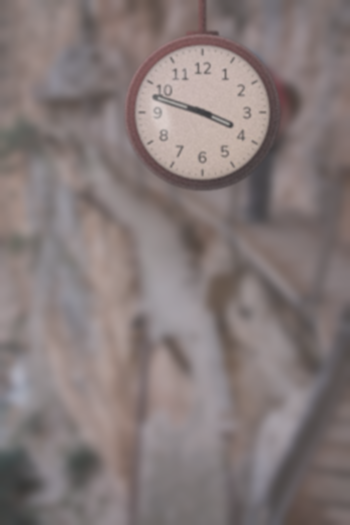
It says 3:48
